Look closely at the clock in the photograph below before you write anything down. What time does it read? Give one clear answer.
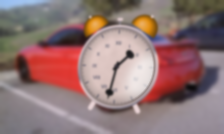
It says 1:32
